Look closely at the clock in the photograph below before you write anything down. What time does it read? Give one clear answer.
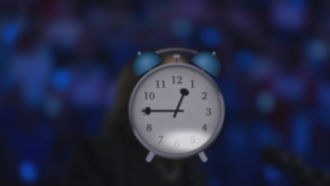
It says 12:45
